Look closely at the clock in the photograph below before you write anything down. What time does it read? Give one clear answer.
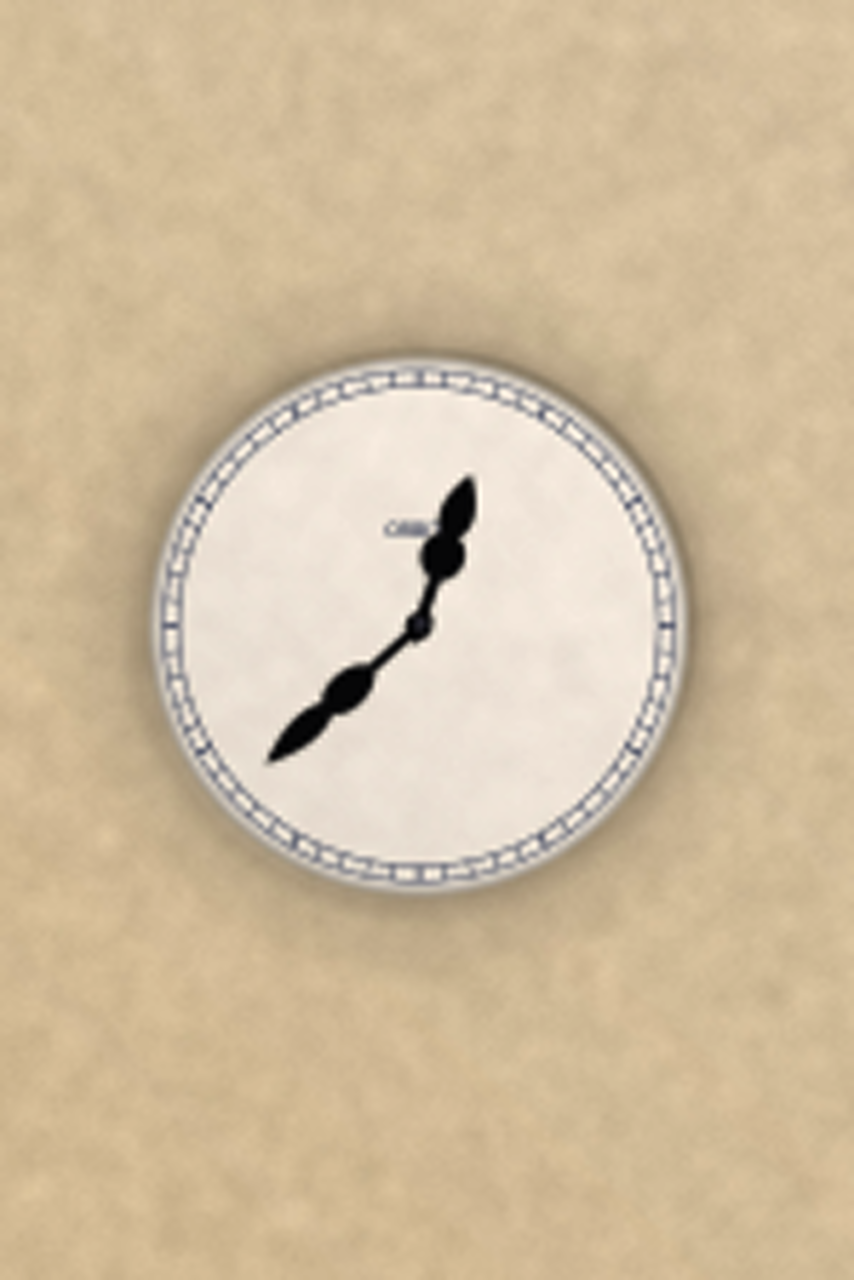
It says 12:38
